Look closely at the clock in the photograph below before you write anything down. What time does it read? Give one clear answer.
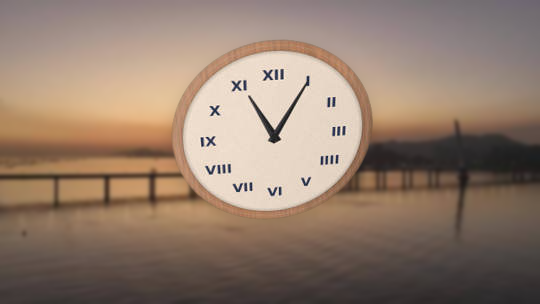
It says 11:05
